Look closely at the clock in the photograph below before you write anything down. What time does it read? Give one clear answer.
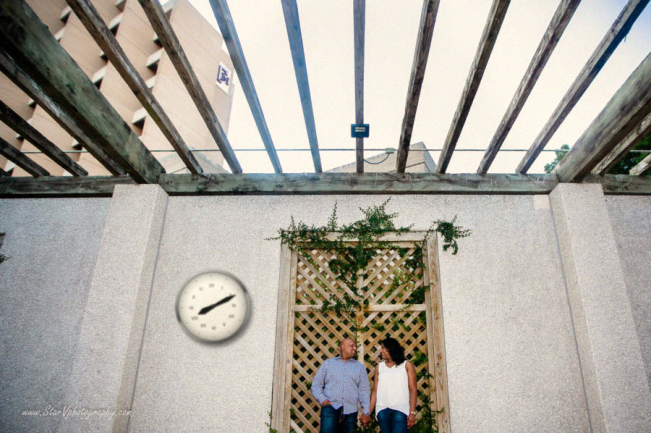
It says 8:11
